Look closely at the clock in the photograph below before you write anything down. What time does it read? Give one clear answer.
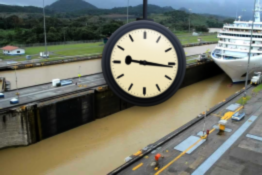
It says 9:16
